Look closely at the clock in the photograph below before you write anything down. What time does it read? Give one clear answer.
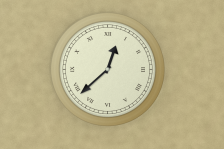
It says 12:38
